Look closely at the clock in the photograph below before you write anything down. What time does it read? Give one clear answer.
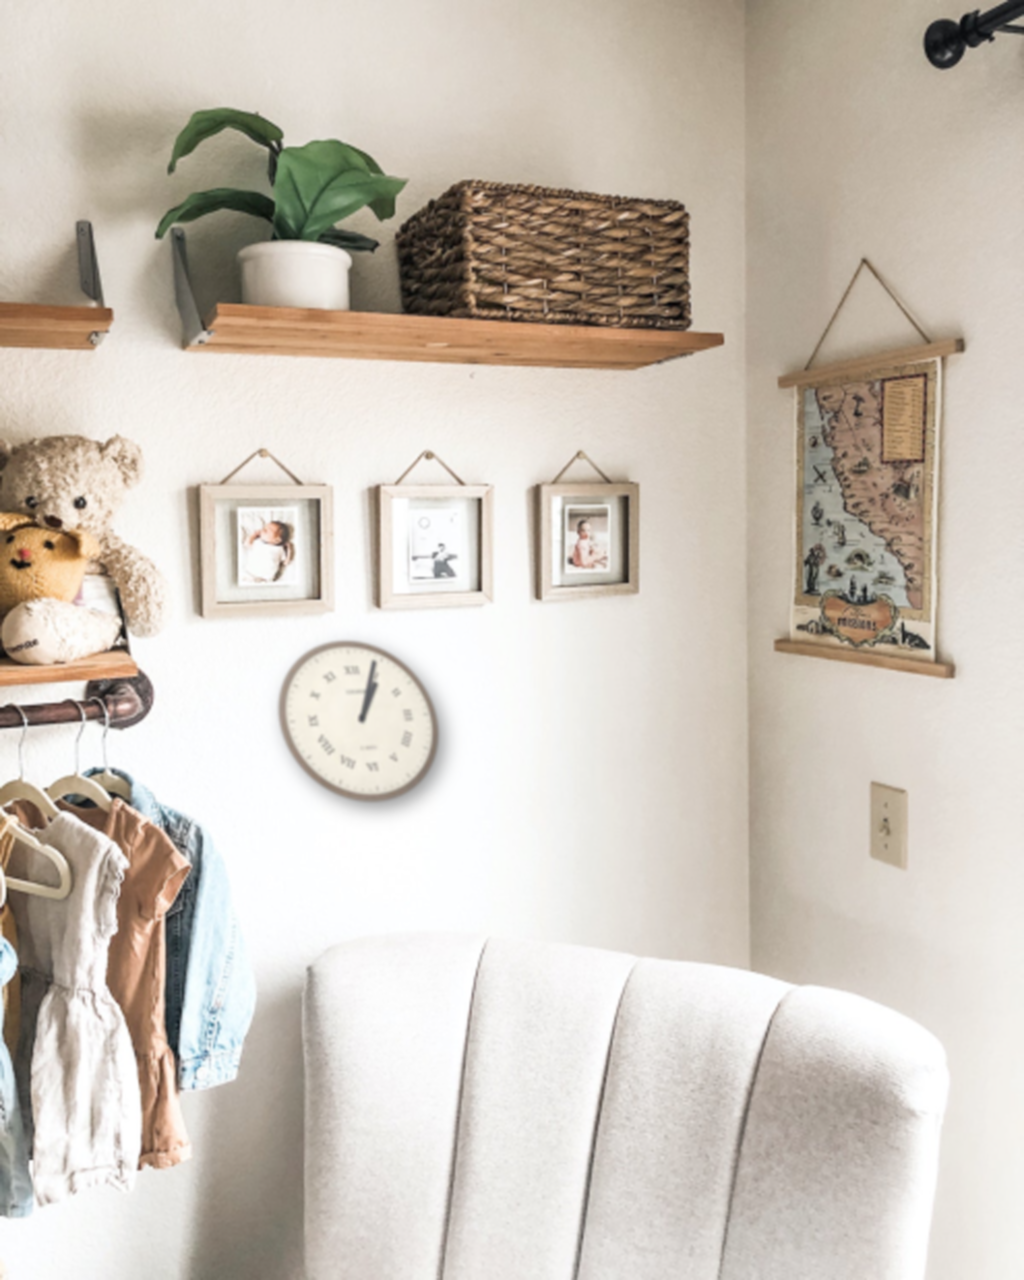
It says 1:04
